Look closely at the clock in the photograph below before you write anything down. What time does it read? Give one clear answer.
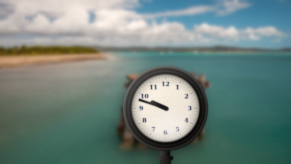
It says 9:48
